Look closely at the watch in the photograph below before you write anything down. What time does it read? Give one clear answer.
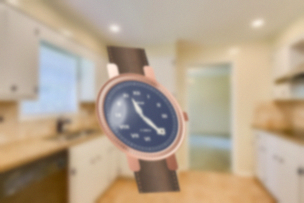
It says 11:23
